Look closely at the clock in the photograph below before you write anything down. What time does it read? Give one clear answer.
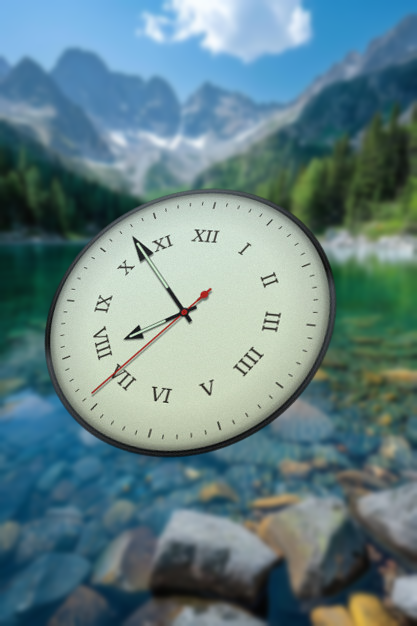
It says 7:52:36
